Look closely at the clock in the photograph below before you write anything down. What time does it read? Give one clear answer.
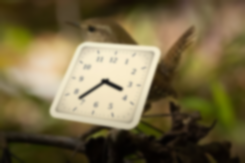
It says 3:37
